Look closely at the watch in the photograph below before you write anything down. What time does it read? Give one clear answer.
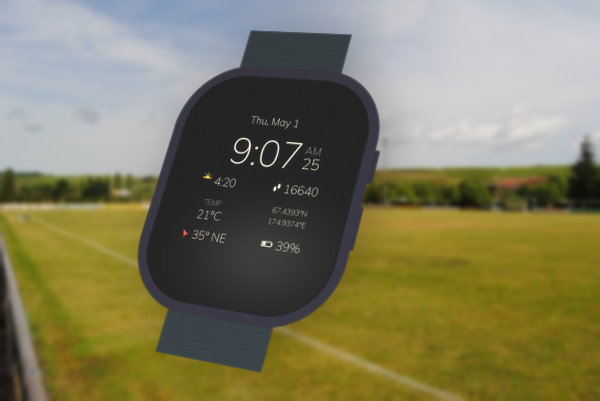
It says 9:07:25
